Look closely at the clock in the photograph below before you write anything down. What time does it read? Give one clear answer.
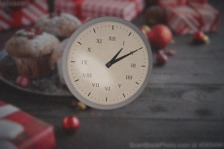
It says 1:10
